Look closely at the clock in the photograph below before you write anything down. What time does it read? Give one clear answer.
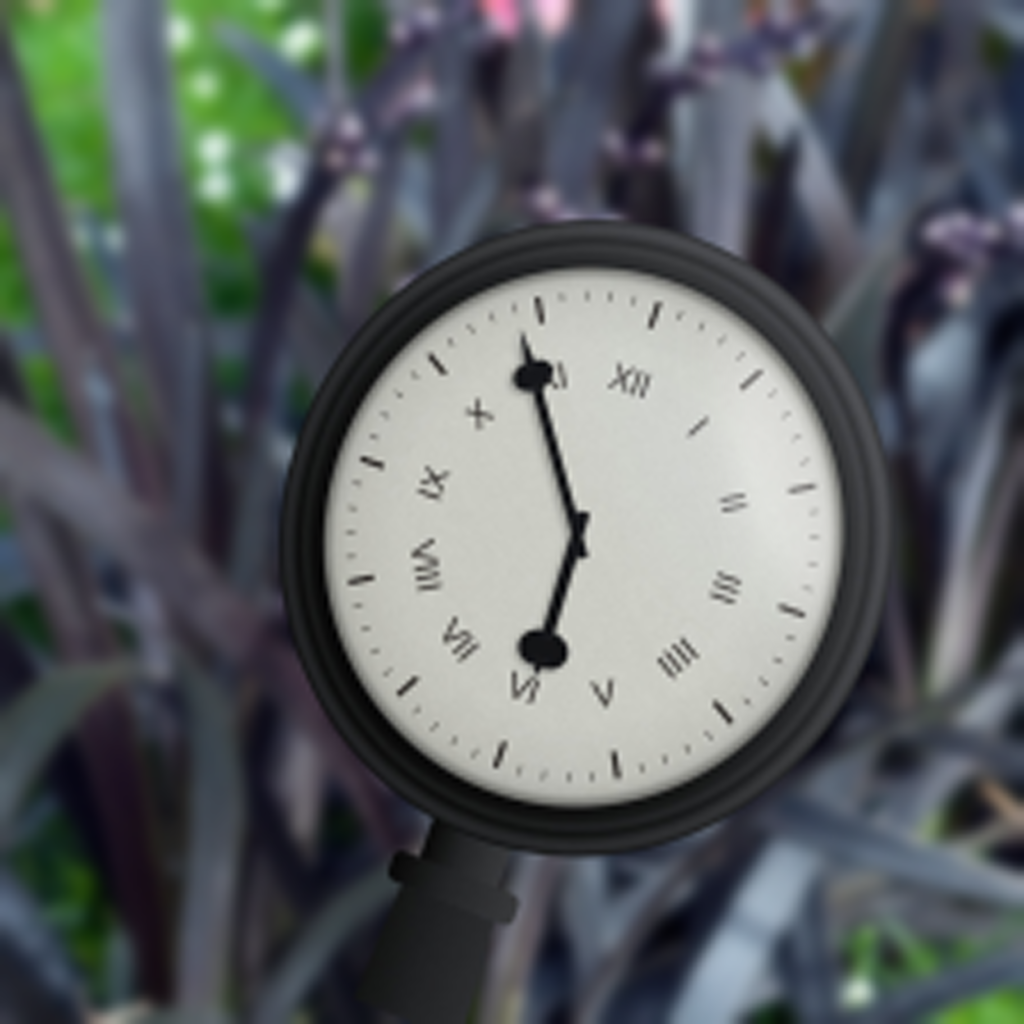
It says 5:54
